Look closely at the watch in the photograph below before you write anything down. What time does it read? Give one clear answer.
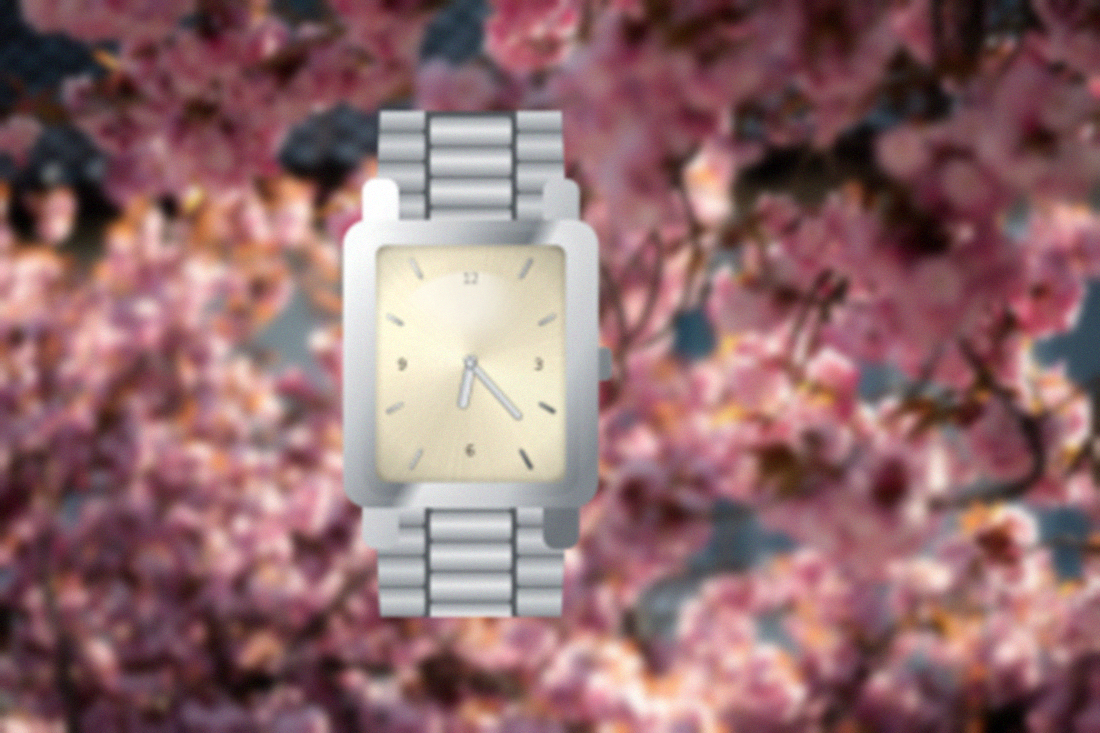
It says 6:23
